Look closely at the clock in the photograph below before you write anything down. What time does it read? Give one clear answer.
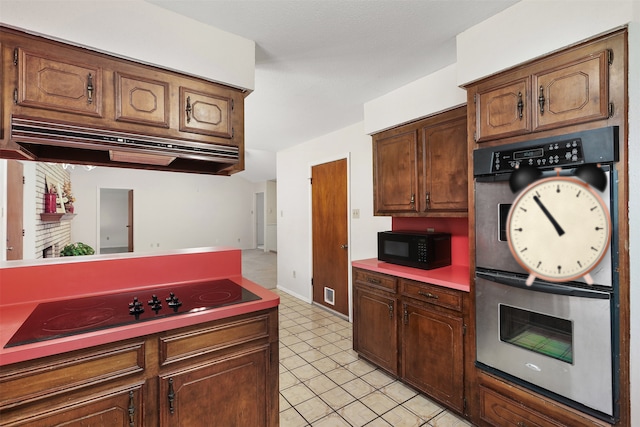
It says 10:54
